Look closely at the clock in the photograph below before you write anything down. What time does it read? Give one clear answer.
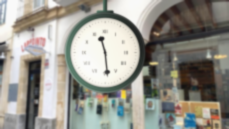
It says 11:29
